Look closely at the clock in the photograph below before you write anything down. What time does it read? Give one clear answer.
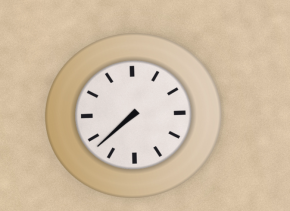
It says 7:38
